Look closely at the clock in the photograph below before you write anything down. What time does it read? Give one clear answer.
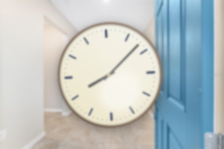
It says 8:08
